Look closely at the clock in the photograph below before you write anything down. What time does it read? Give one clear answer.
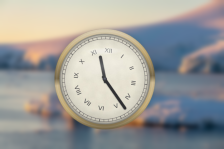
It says 11:23
